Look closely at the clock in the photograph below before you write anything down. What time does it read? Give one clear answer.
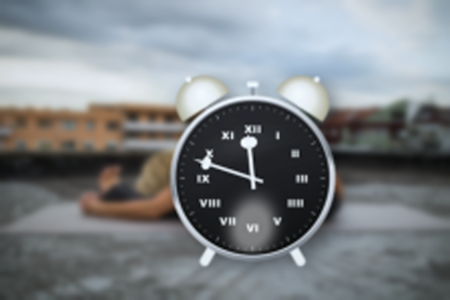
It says 11:48
